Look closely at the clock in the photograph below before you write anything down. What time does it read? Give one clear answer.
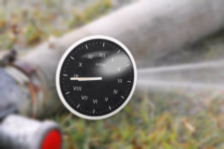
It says 8:44
